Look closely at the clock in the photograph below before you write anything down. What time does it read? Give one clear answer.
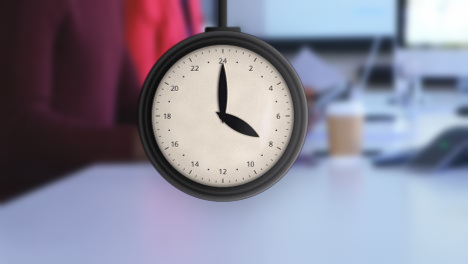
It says 8:00
